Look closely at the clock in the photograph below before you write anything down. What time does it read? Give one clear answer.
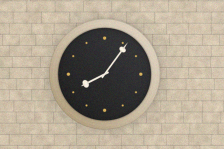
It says 8:06
